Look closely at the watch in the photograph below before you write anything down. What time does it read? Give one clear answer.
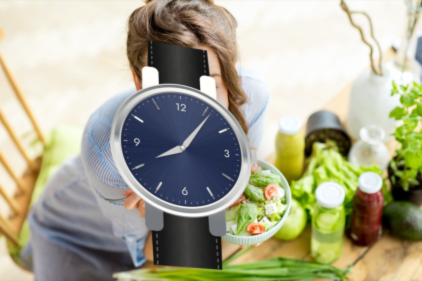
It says 8:06
